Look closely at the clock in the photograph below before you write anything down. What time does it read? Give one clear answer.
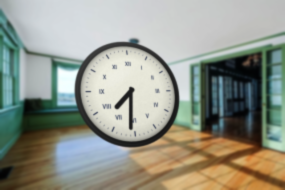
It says 7:31
